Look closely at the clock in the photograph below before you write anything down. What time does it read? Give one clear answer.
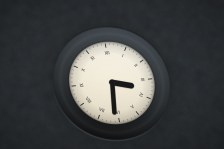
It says 3:31
